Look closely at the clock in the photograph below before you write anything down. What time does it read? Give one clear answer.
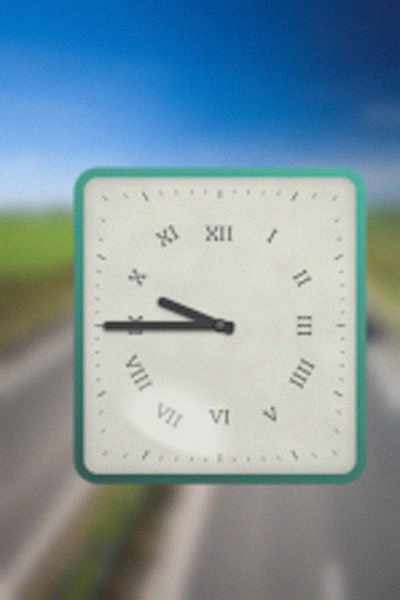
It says 9:45
